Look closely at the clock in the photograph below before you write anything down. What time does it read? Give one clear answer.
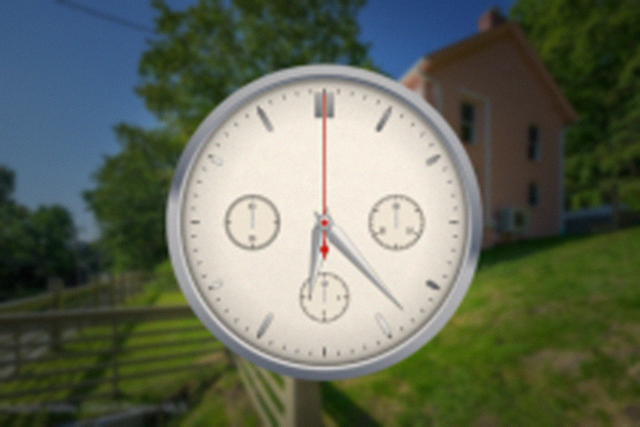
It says 6:23
